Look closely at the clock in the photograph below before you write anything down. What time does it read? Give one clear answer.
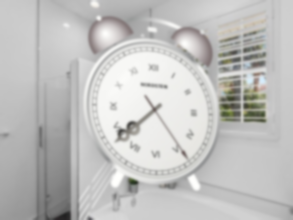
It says 7:38:24
